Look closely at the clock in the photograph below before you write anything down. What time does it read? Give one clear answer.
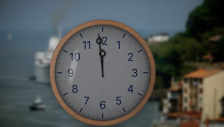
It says 11:59
